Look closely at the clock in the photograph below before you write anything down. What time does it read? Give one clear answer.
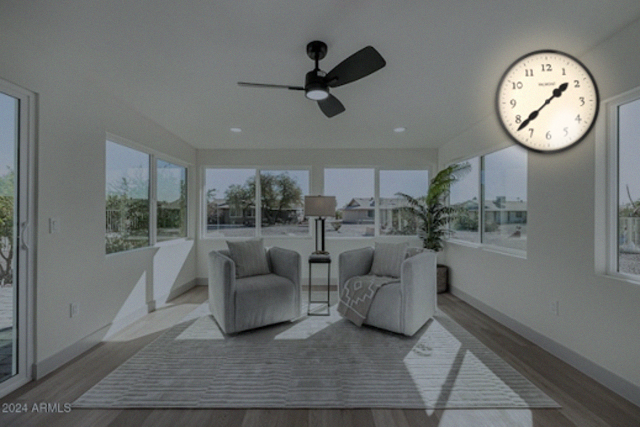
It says 1:38
